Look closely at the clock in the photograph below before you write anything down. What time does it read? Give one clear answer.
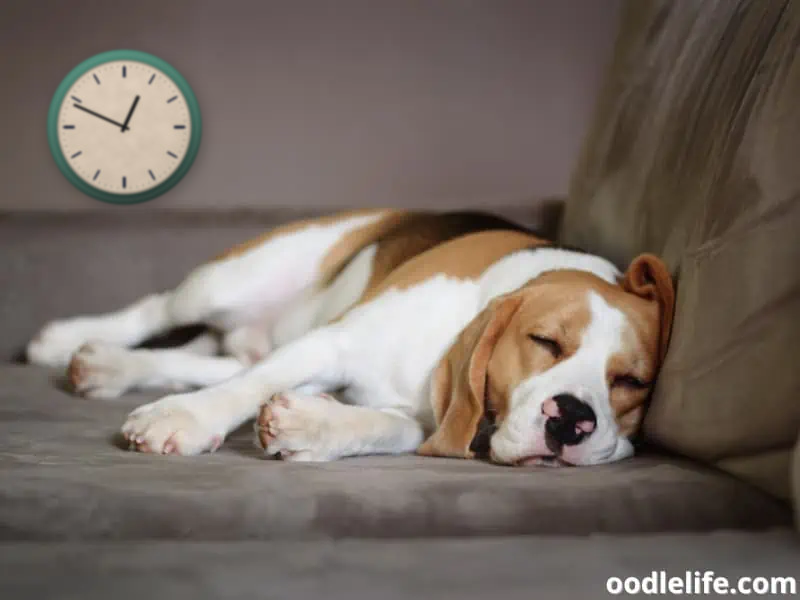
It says 12:49
